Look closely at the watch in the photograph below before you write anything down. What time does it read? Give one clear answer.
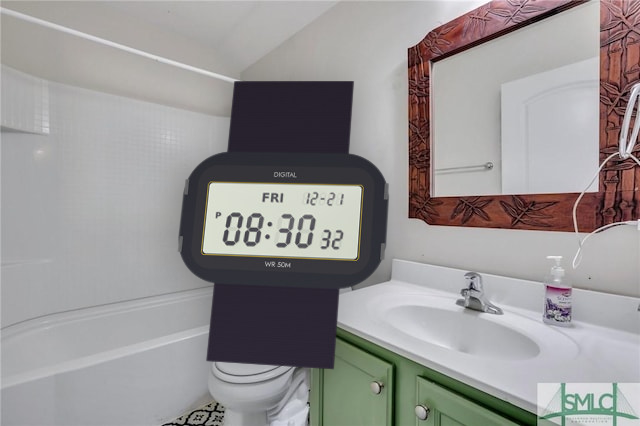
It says 8:30:32
